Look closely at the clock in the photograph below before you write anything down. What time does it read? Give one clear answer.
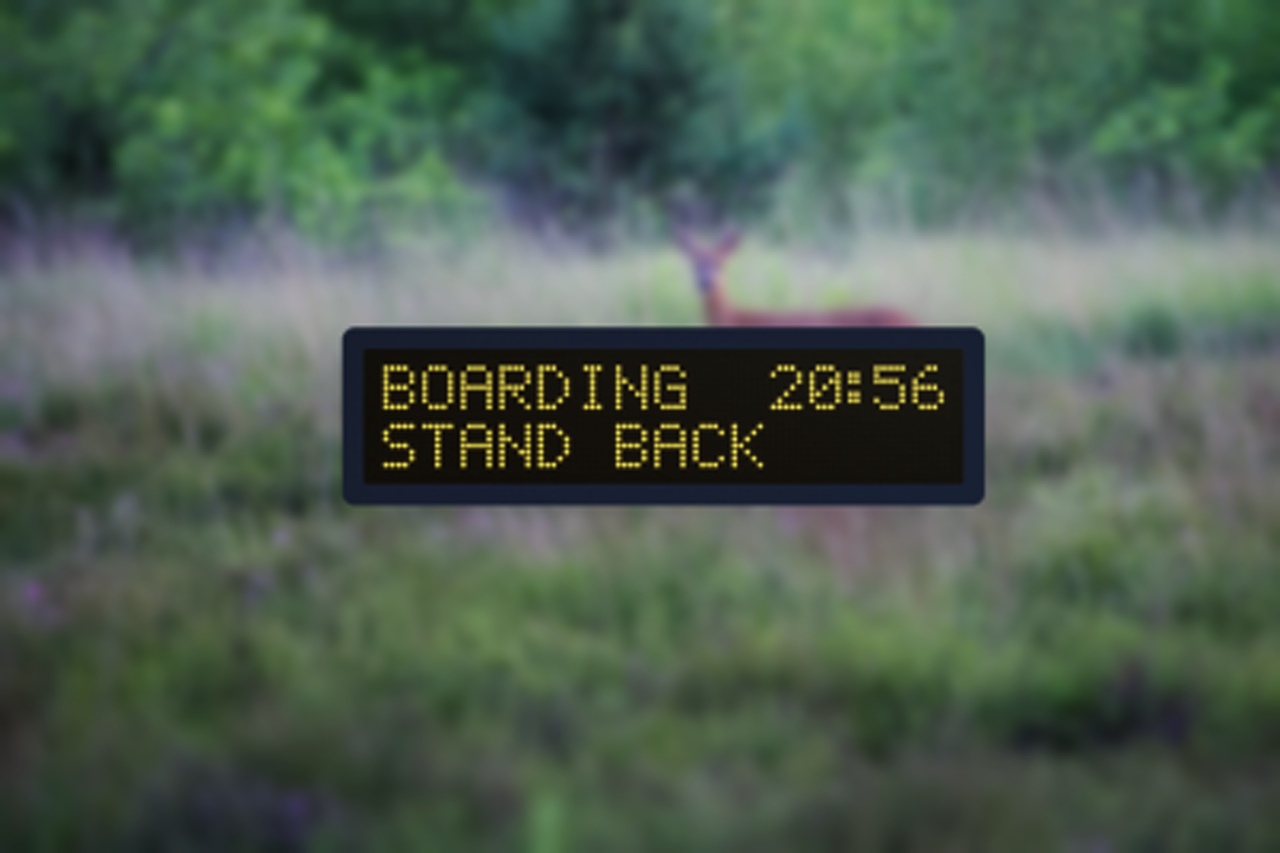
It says 20:56
